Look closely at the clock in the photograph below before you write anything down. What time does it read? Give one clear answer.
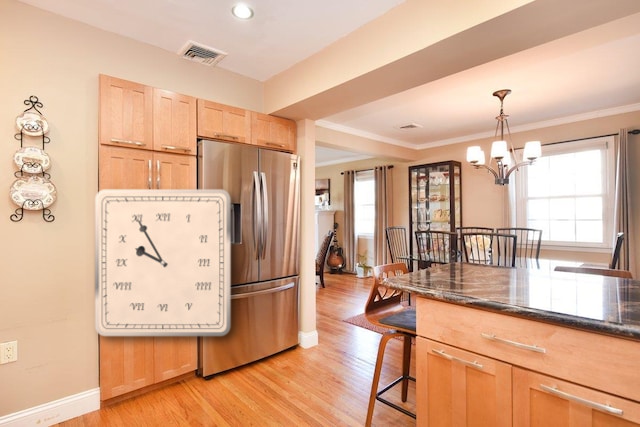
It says 9:55
